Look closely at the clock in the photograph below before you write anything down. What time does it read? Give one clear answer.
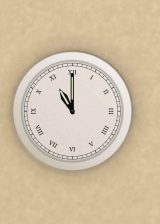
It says 11:00
